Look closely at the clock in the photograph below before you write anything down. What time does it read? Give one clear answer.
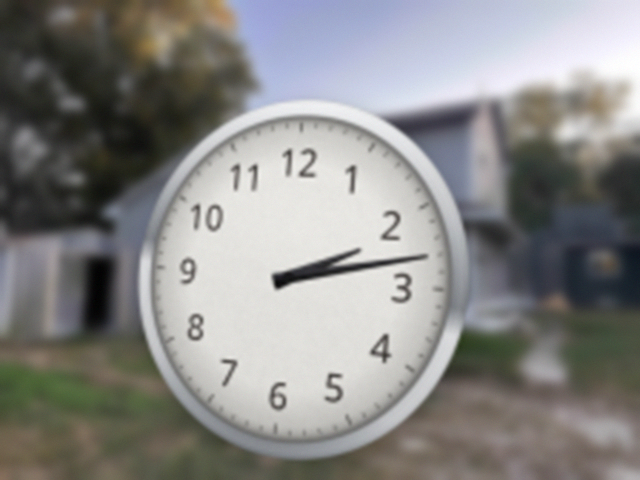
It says 2:13
